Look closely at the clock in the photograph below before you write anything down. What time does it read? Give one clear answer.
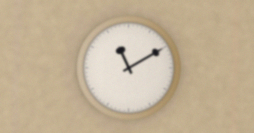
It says 11:10
